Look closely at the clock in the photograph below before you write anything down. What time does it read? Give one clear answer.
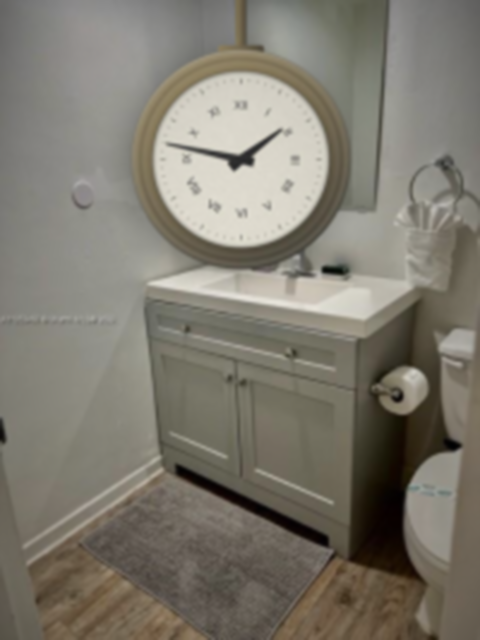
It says 1:47
